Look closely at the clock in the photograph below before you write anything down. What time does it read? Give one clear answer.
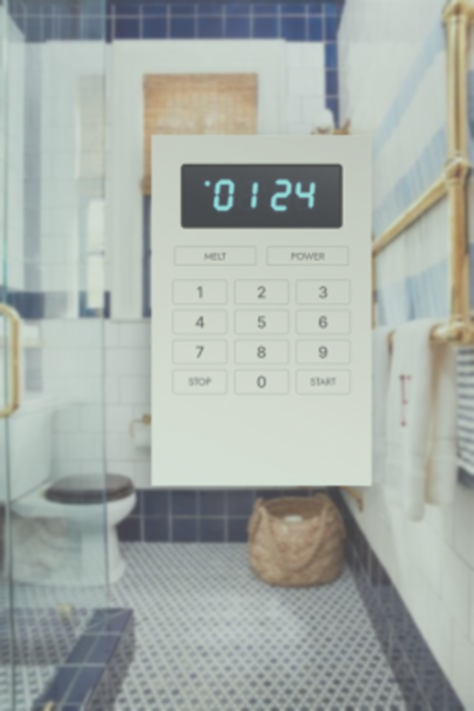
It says 1:24
